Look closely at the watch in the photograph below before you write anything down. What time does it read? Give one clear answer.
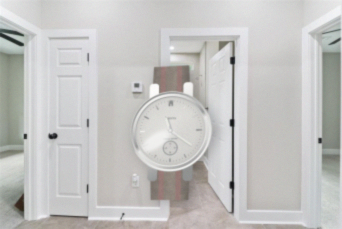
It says 11:21
